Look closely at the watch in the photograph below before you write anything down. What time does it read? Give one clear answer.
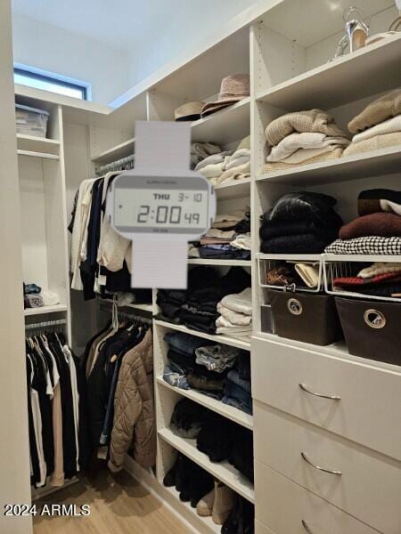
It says 2:00:49
